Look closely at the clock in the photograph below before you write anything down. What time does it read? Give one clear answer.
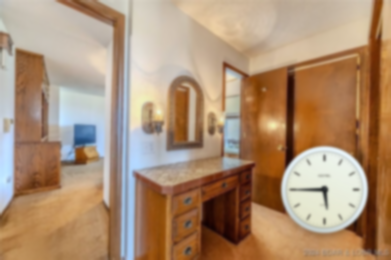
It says 5:45
